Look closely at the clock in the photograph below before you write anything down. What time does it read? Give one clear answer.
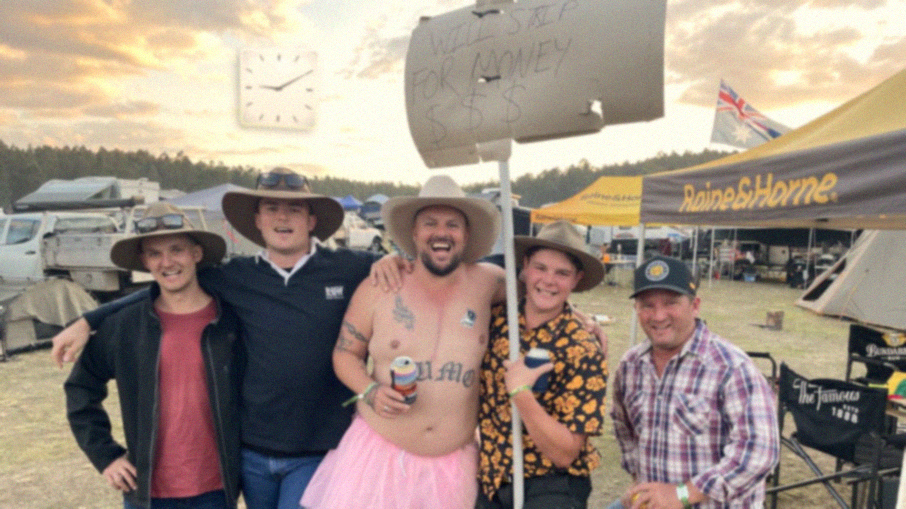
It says 9:10
